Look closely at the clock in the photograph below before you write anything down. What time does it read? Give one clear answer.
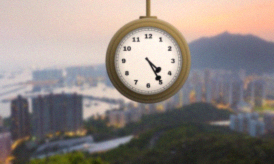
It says 4:25
